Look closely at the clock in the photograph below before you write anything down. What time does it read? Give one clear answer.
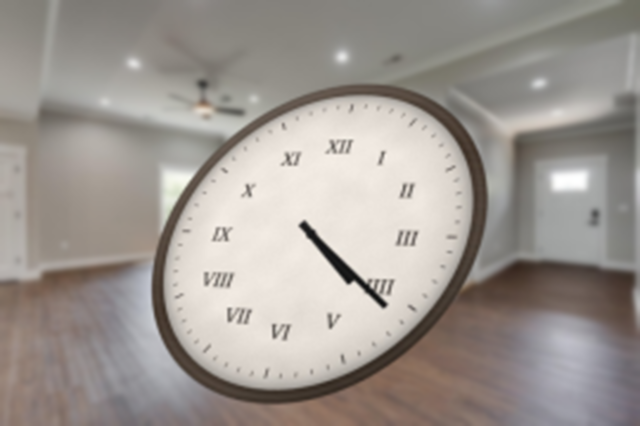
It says 4:21
